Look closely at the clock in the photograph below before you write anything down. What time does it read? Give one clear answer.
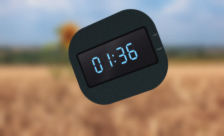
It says 1:36
